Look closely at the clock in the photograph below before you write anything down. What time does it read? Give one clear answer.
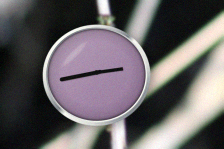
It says 2:43
